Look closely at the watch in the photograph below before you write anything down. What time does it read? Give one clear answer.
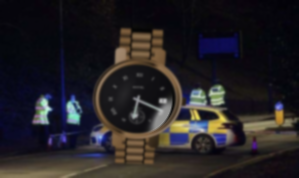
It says 6:19
